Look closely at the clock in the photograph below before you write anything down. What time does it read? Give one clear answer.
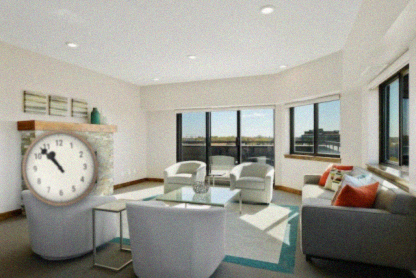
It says 10:53
